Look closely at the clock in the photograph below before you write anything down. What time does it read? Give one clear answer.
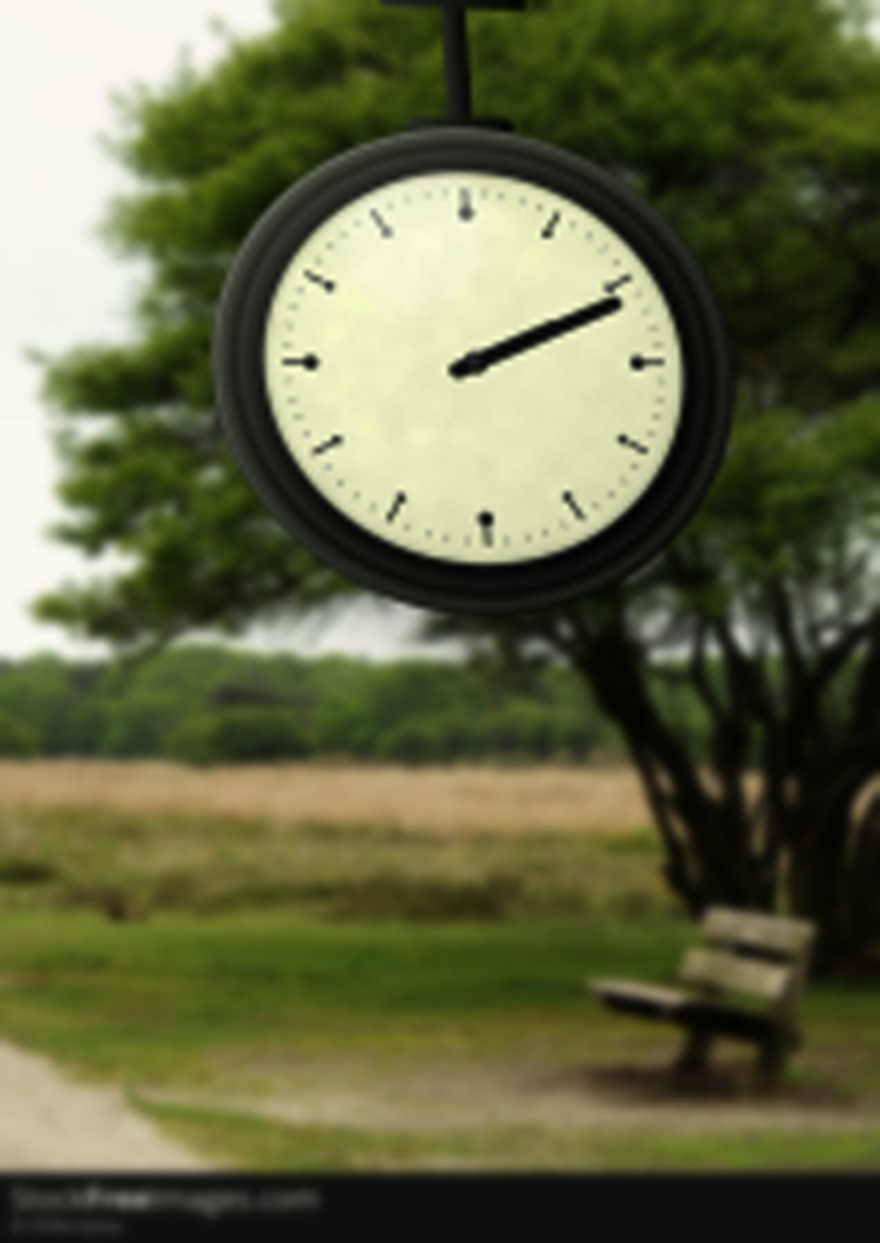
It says 2:11
